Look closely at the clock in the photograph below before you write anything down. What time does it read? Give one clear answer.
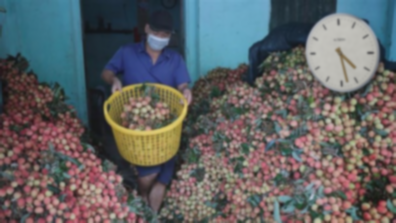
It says 4:28
